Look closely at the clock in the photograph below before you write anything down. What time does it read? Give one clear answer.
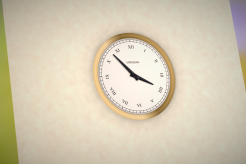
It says 3:53
